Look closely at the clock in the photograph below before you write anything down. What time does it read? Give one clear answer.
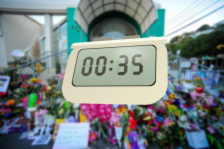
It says 0:35
